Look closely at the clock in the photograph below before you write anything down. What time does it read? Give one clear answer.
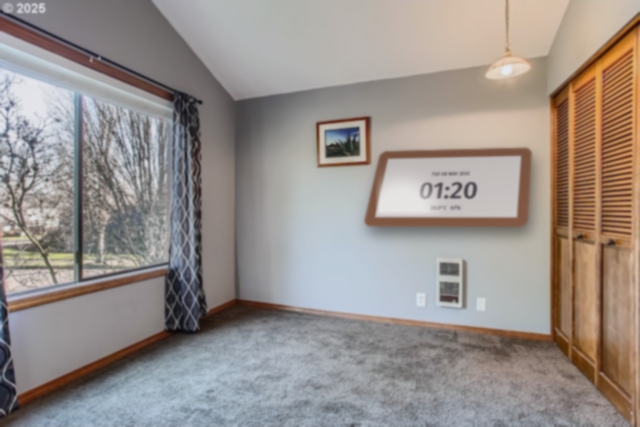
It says 1:20
